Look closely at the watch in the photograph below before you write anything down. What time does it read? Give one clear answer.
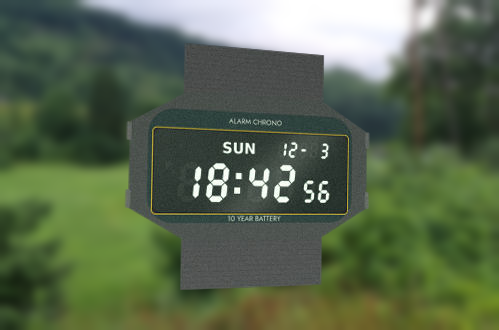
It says 18:42:56
